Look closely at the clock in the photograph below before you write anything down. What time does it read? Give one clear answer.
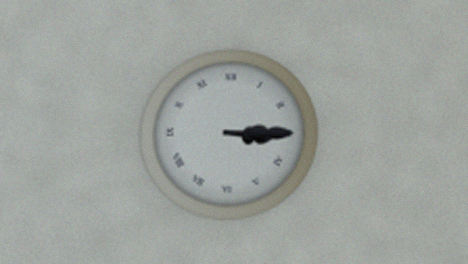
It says 3:15
